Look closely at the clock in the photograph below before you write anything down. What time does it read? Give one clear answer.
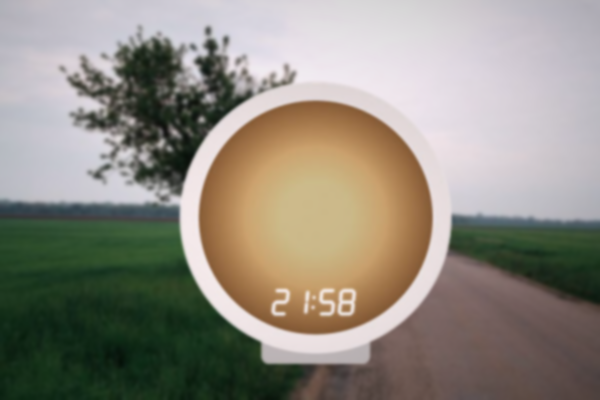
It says 21:58
